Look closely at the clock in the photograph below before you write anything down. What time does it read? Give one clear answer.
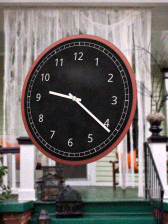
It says 9:21
